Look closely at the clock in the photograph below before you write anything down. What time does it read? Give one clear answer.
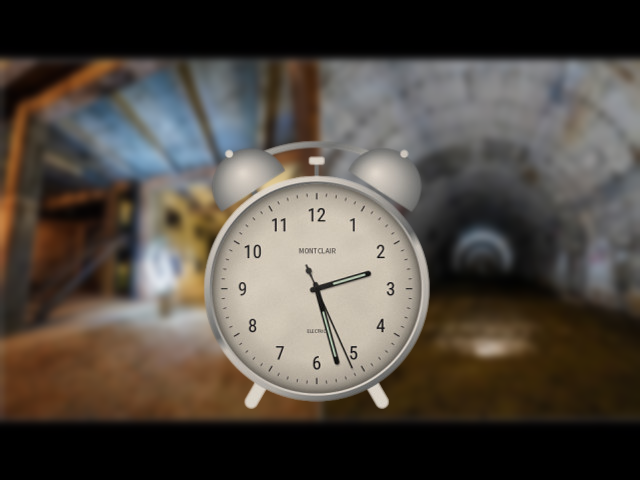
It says 2:27:26
